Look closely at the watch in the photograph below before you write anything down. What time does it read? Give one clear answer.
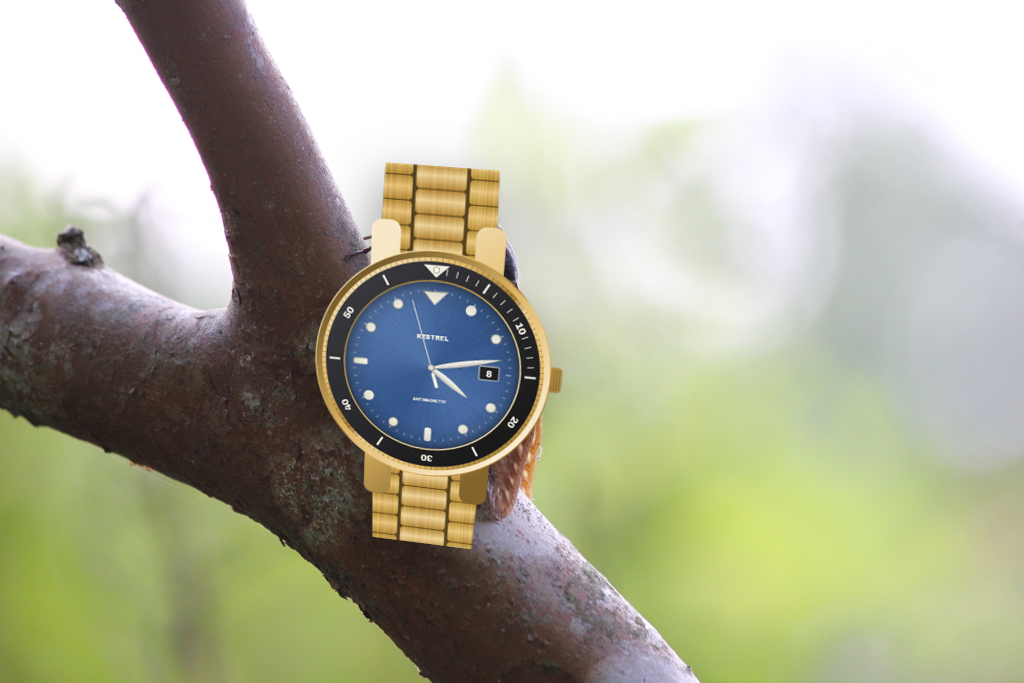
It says 4:12:57
